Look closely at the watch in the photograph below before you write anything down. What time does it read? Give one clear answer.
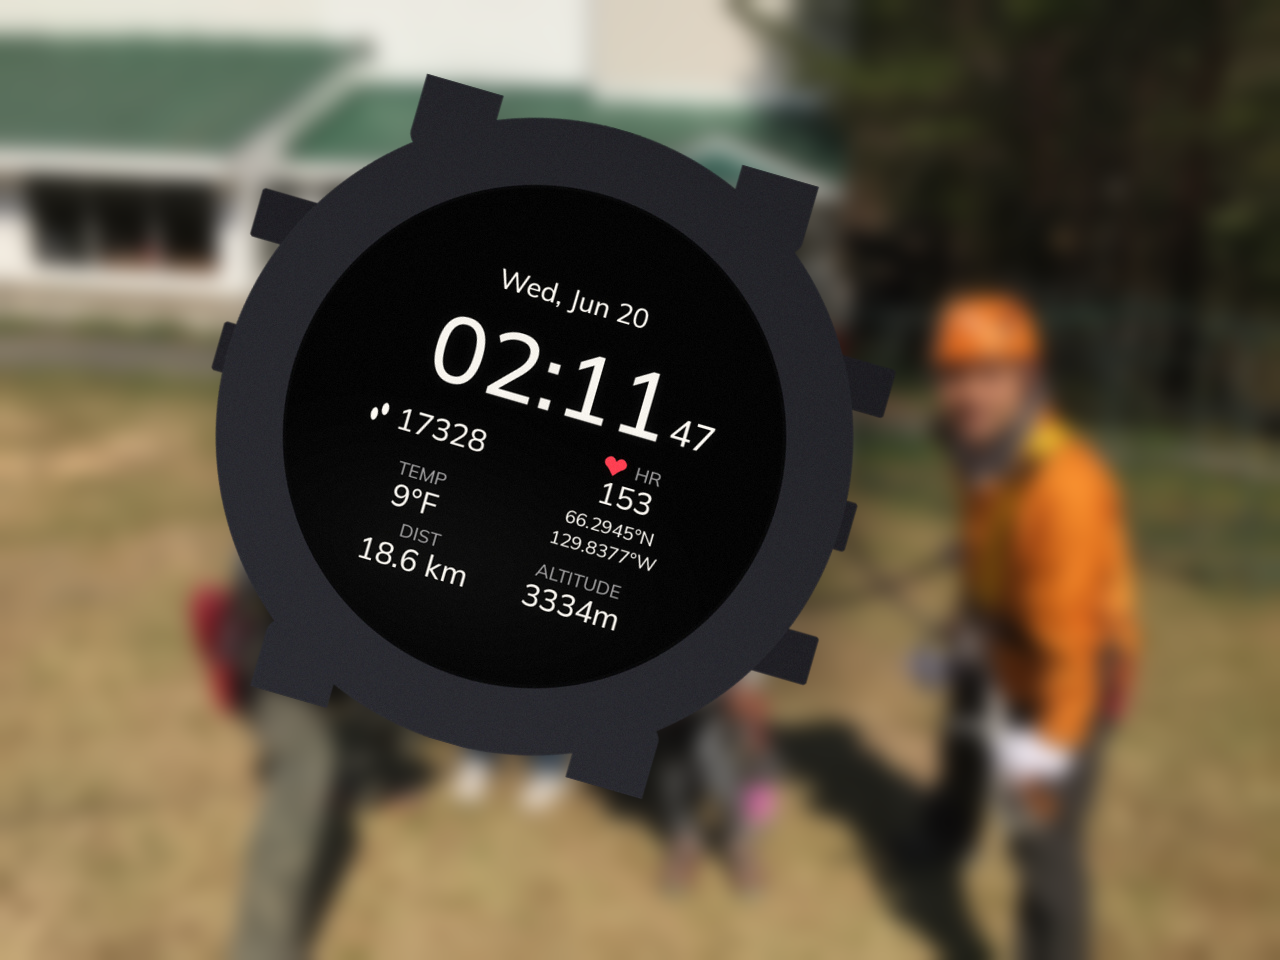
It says 2:11:47
